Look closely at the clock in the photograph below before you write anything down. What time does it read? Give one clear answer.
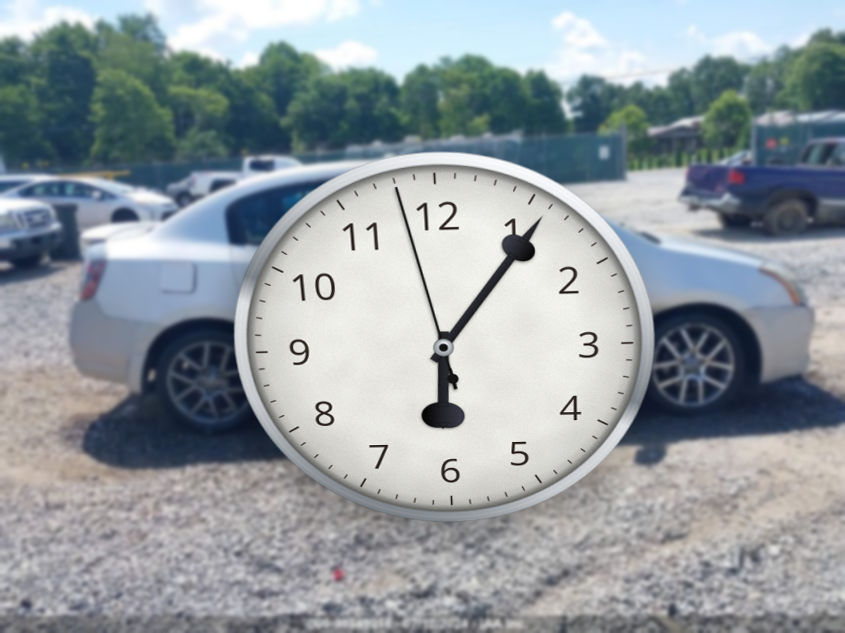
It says 6:05:58
